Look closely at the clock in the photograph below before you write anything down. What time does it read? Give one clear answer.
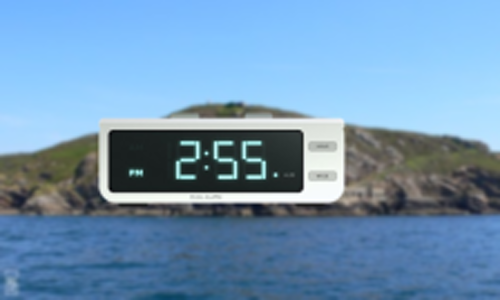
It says 2:55
